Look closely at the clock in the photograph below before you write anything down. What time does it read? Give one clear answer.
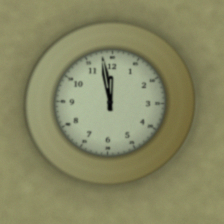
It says 11:58
